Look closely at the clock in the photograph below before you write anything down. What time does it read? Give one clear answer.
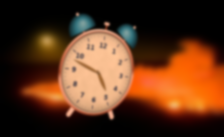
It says 4:48
